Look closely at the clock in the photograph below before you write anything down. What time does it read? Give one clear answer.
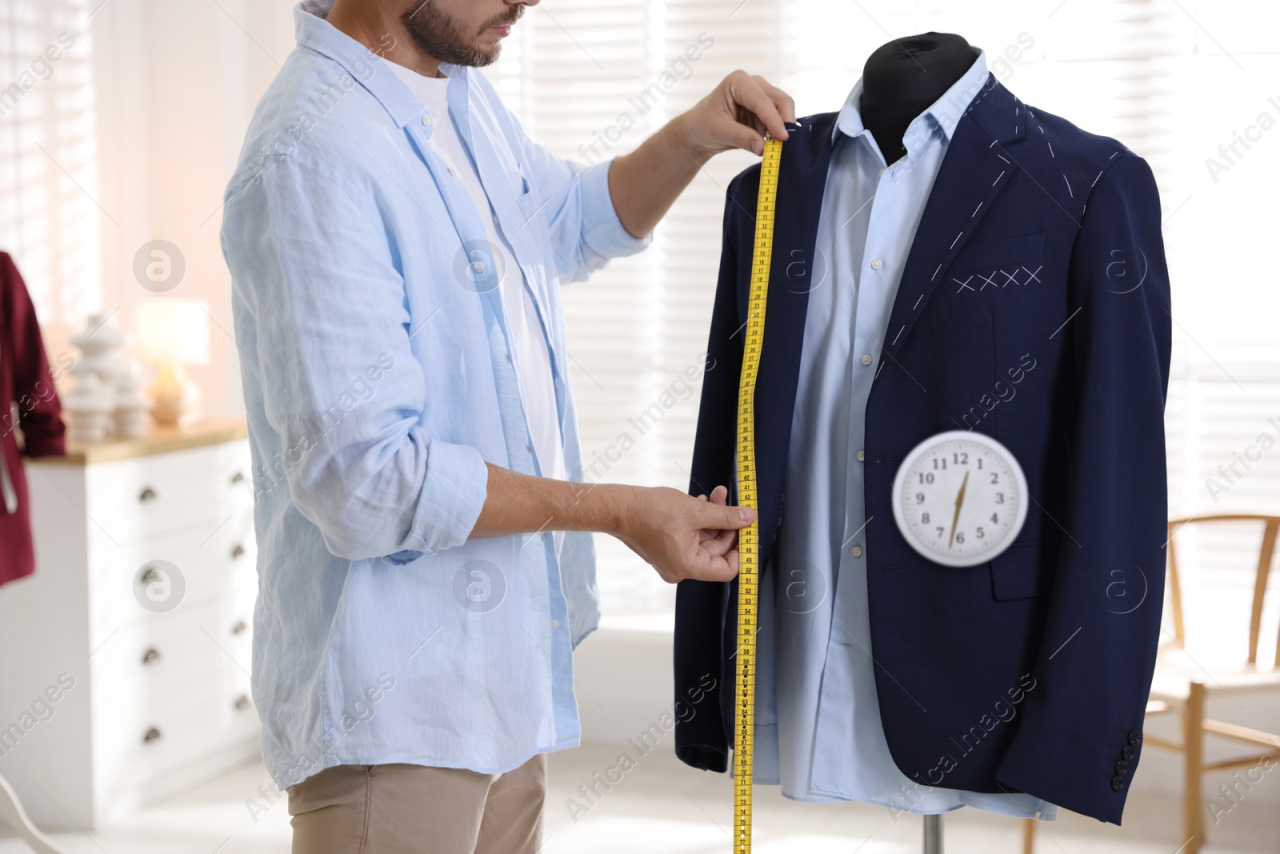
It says 12:32
